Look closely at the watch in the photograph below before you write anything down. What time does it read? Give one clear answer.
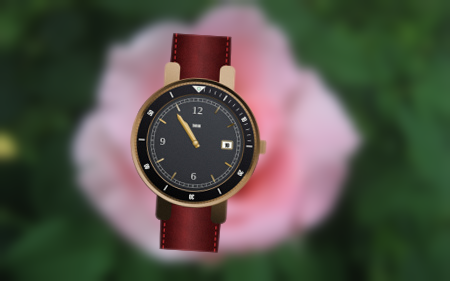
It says 10:54
